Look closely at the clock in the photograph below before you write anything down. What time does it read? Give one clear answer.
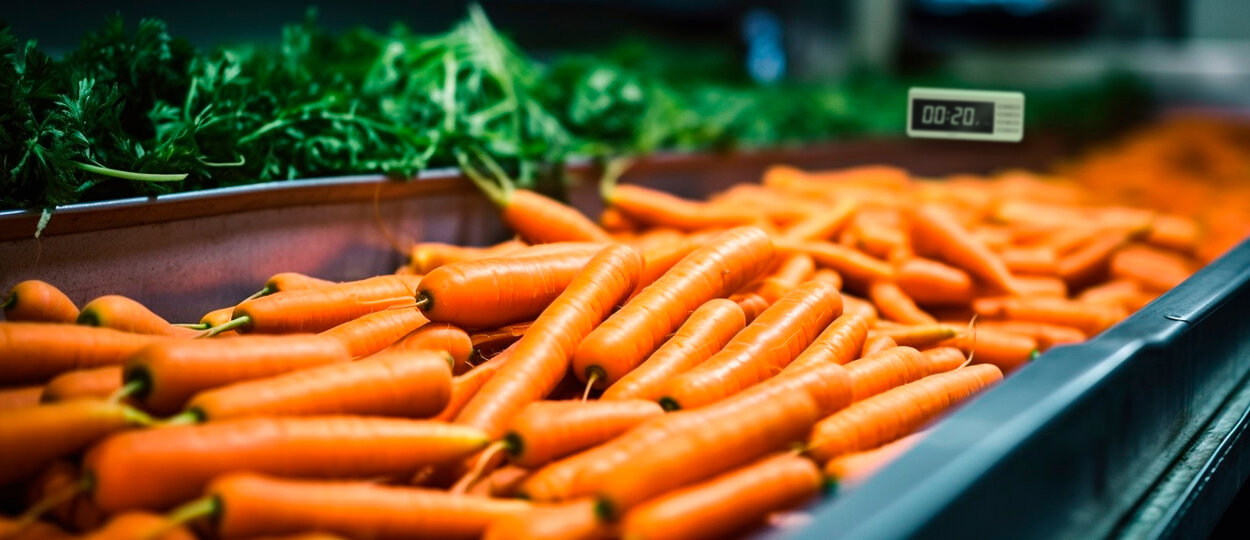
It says 0:20
